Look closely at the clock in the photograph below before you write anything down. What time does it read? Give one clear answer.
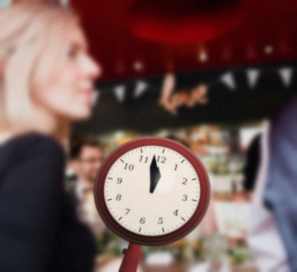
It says 11:58
